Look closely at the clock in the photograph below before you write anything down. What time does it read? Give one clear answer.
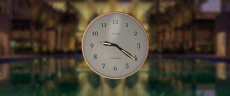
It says 9:21
